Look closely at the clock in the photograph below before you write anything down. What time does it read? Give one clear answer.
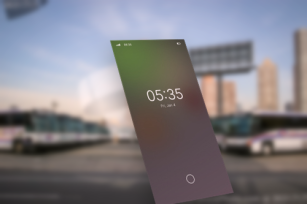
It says 5:35
